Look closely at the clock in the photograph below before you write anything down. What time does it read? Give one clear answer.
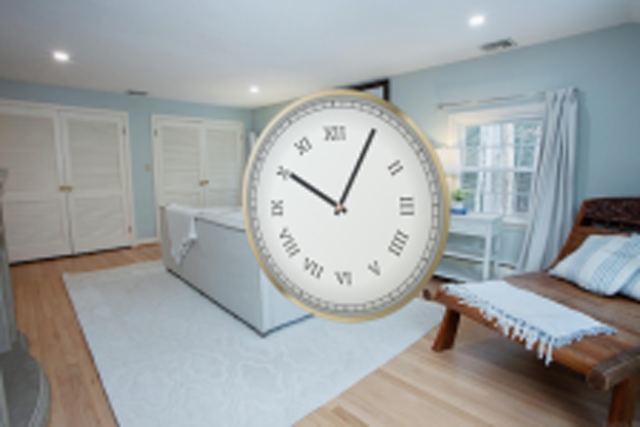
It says 10:05
